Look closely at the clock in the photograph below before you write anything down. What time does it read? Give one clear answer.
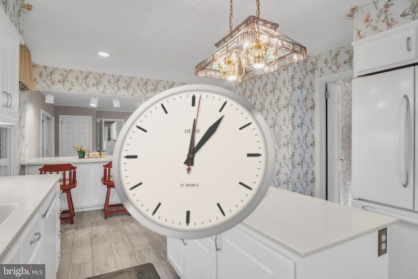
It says 12:06:01
